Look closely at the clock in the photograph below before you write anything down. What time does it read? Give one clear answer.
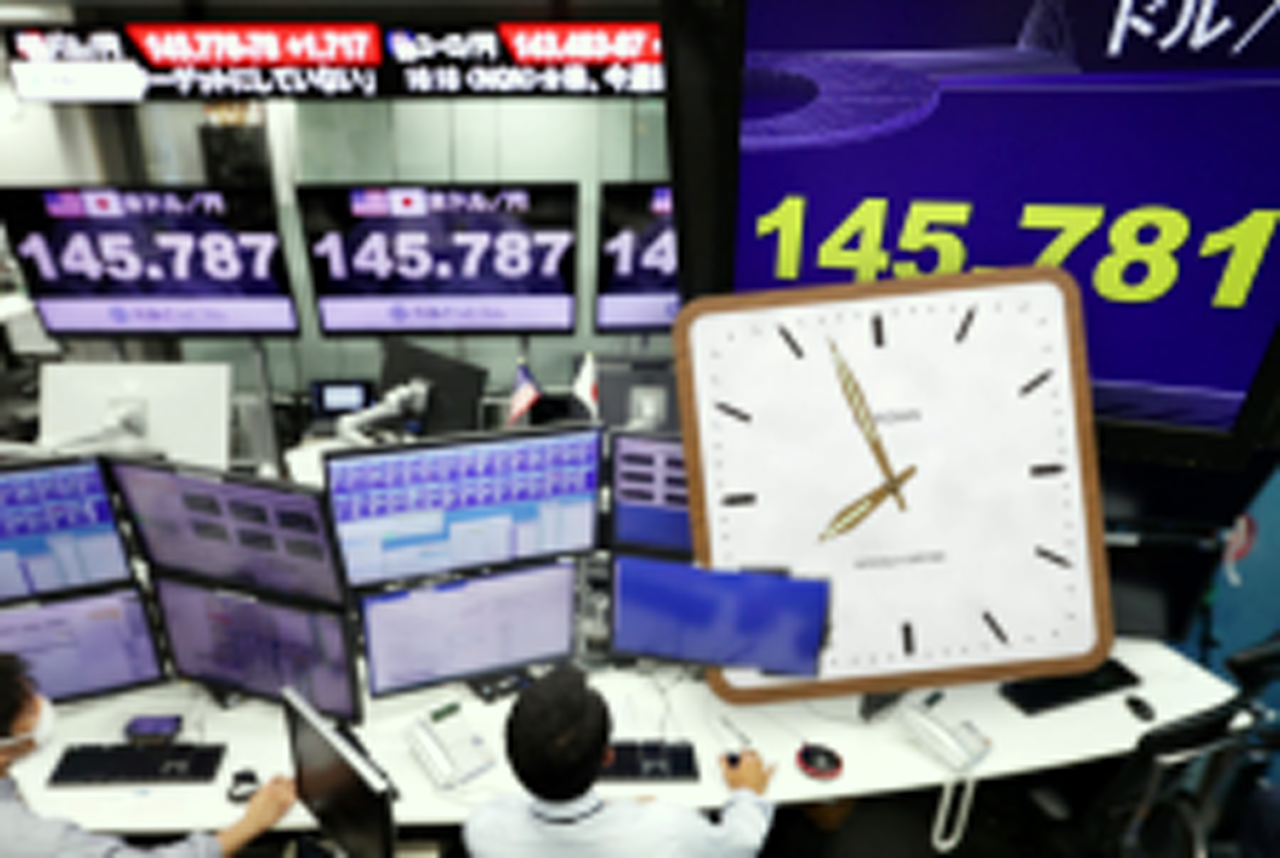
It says 7:57
